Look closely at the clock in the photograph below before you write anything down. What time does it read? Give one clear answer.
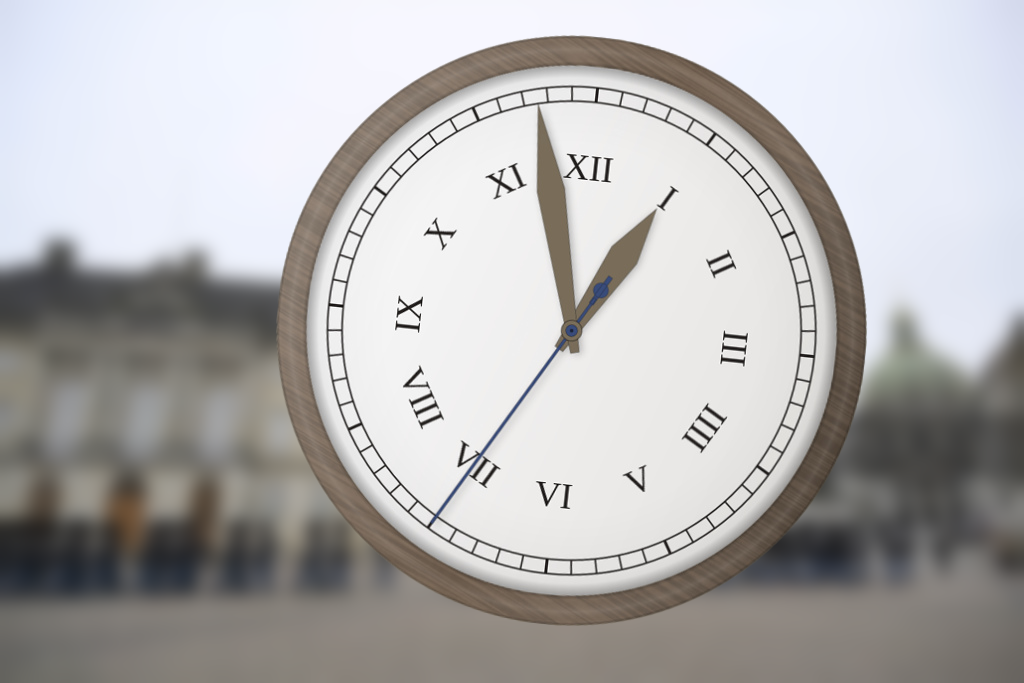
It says 12:57:35
